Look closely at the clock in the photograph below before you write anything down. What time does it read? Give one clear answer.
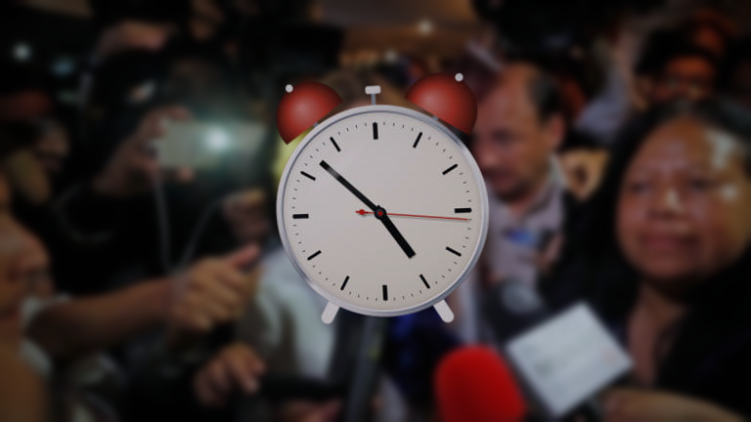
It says 4:52:16
